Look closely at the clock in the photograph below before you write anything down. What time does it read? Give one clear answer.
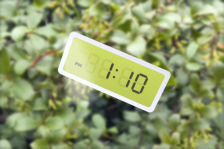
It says 1:10
